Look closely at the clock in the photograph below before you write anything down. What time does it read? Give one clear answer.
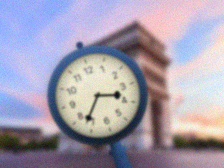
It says 3:37
